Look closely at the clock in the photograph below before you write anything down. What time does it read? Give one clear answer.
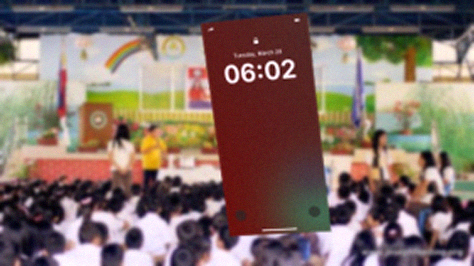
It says 6:02
